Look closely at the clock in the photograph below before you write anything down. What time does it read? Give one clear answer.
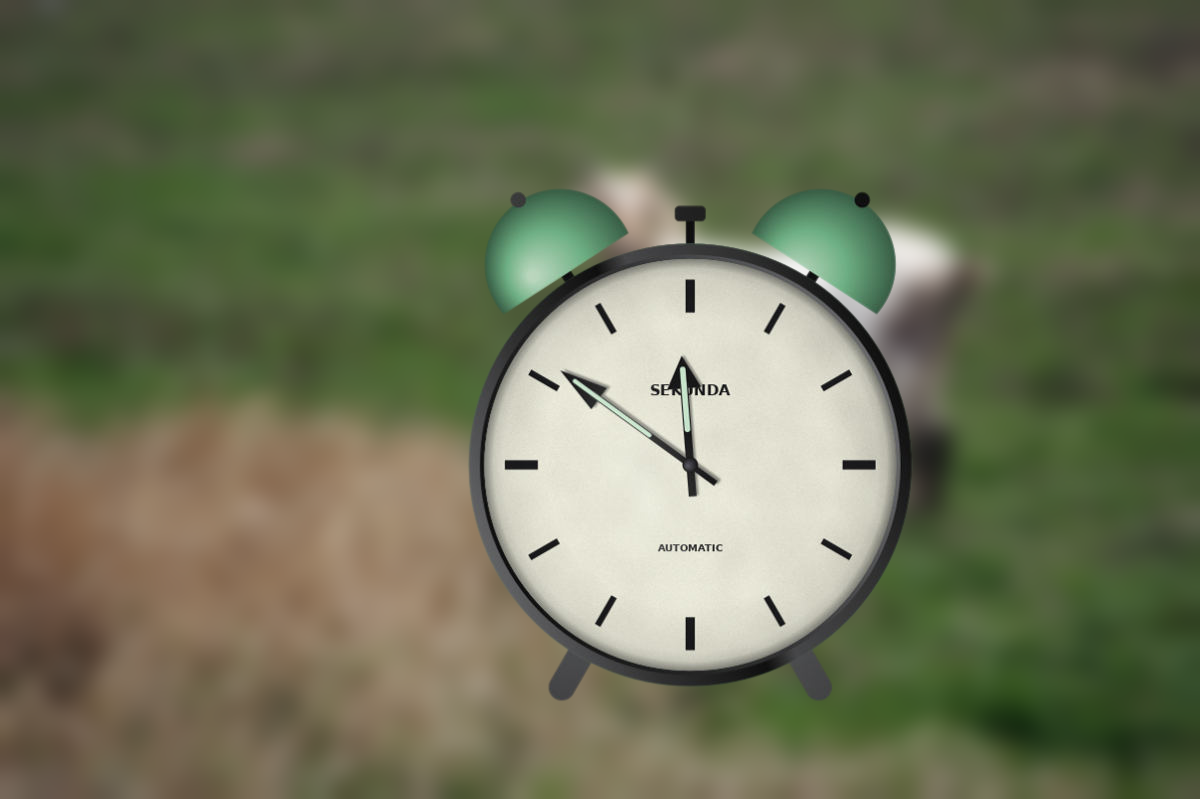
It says 11:51
